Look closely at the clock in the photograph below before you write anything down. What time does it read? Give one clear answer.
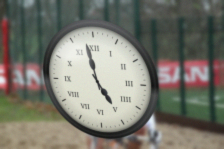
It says 4:58
